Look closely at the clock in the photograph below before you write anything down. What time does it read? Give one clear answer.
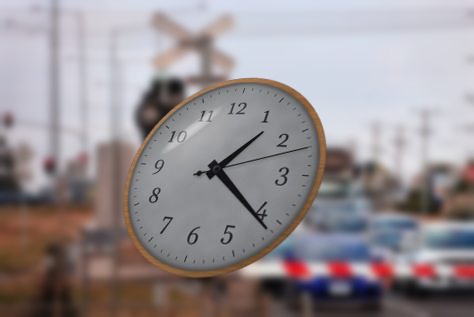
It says 1:21:12
